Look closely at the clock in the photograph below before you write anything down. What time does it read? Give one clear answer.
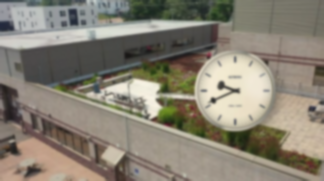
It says 9:41
